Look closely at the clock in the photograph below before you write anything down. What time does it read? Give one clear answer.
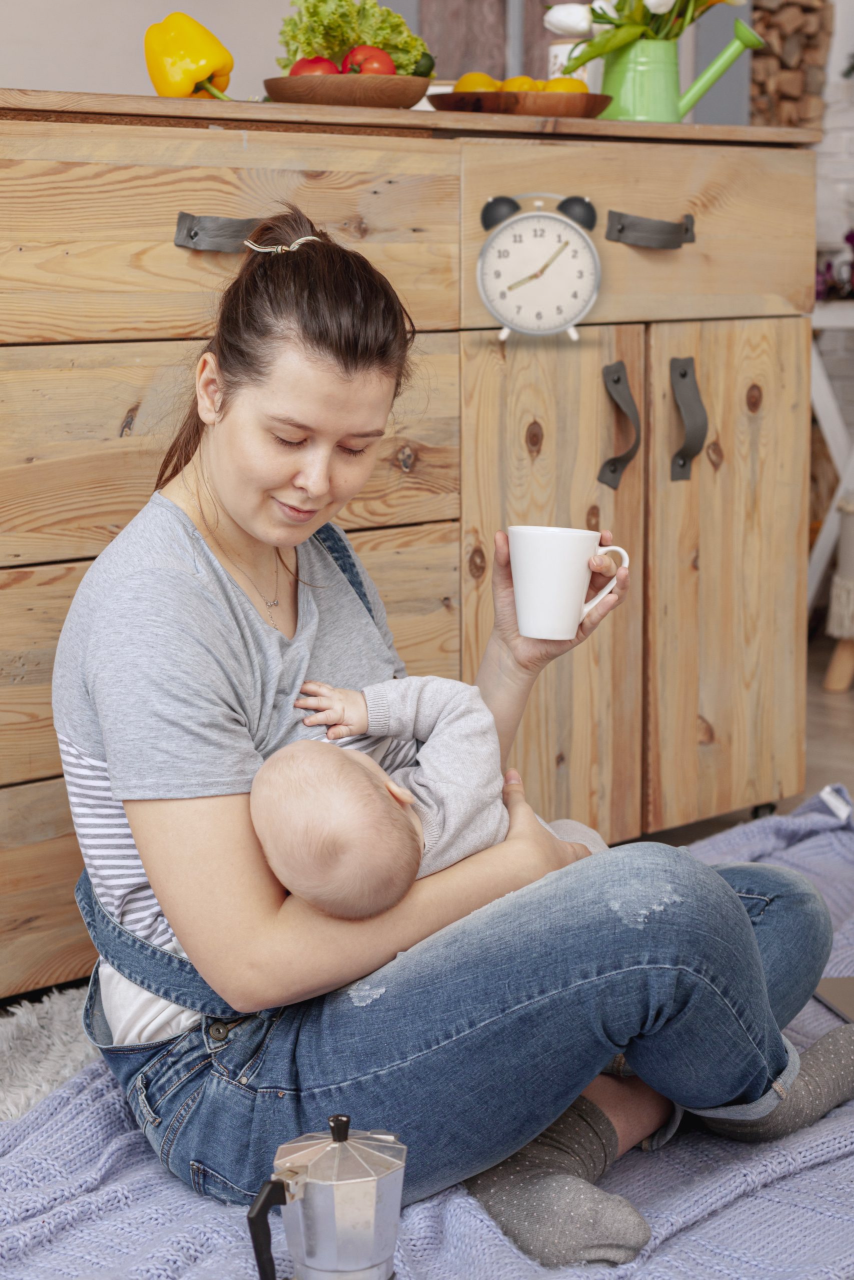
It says 8:07
